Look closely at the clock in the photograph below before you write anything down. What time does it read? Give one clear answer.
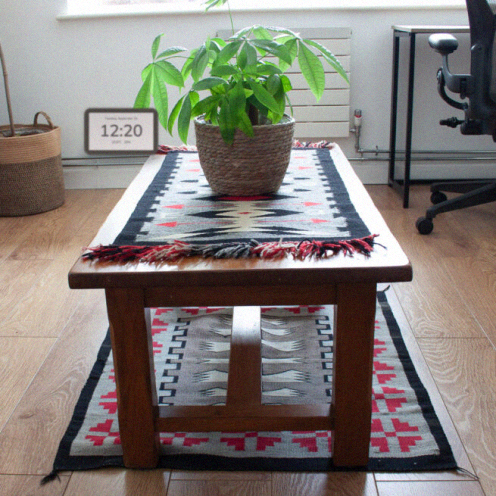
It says 12:20
